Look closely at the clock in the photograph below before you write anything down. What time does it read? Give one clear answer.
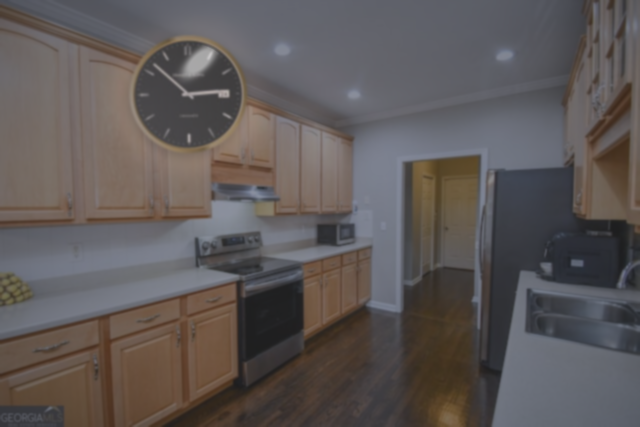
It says 2:52
